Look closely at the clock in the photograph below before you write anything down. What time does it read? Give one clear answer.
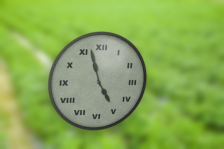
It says 4:57
